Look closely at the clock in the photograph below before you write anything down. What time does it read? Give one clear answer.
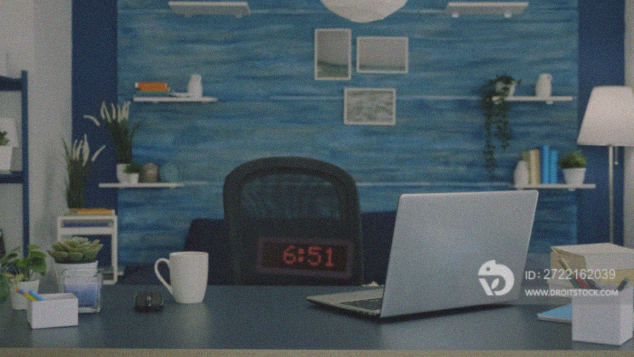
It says 6:51
